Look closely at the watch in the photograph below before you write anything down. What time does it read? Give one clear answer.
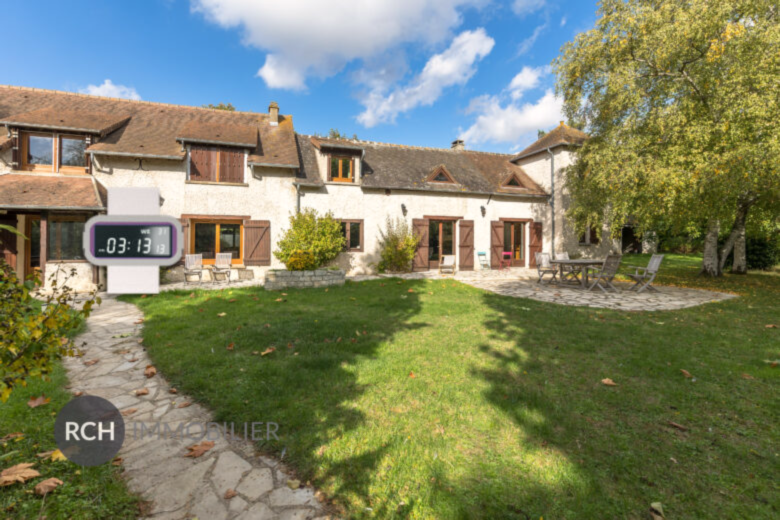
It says 3:13
